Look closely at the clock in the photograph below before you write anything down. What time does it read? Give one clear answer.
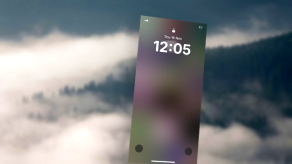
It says 12:05
